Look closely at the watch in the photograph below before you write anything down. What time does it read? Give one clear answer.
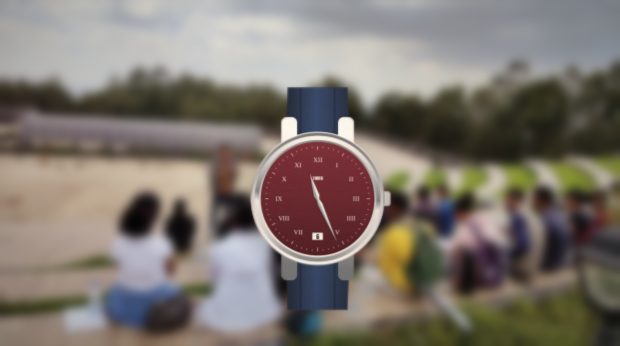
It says 11:26
